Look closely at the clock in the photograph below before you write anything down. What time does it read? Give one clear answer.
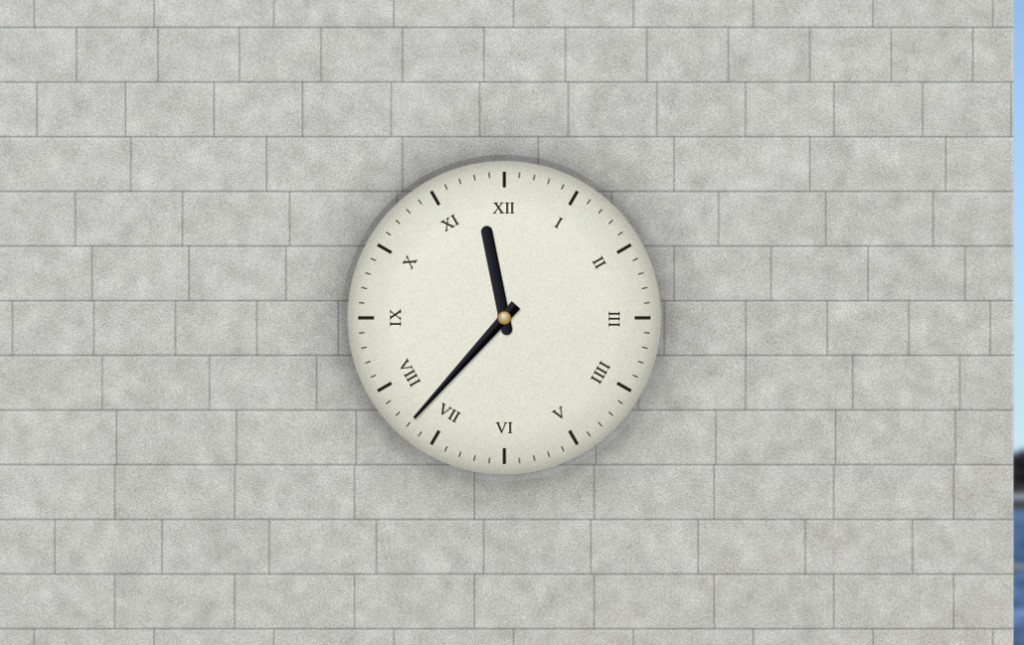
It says 11:37
